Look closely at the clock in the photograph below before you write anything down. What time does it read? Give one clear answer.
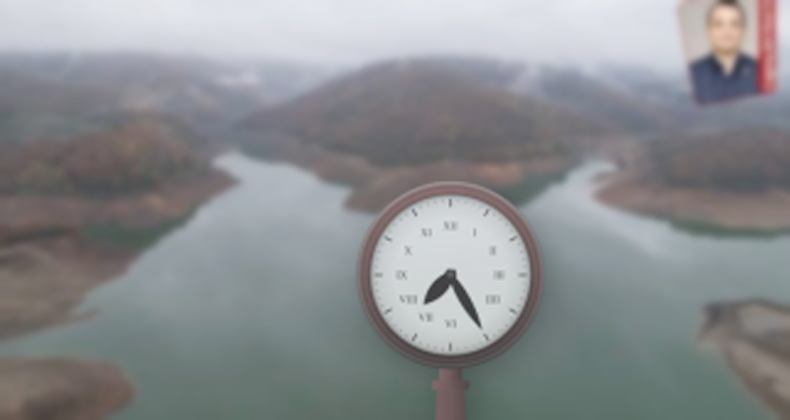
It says 7:25
